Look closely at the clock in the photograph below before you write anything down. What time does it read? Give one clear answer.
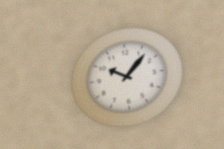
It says 10:07
